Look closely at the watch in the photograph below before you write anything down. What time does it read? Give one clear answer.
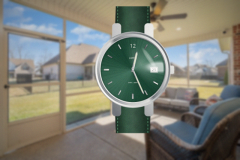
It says 12:26
